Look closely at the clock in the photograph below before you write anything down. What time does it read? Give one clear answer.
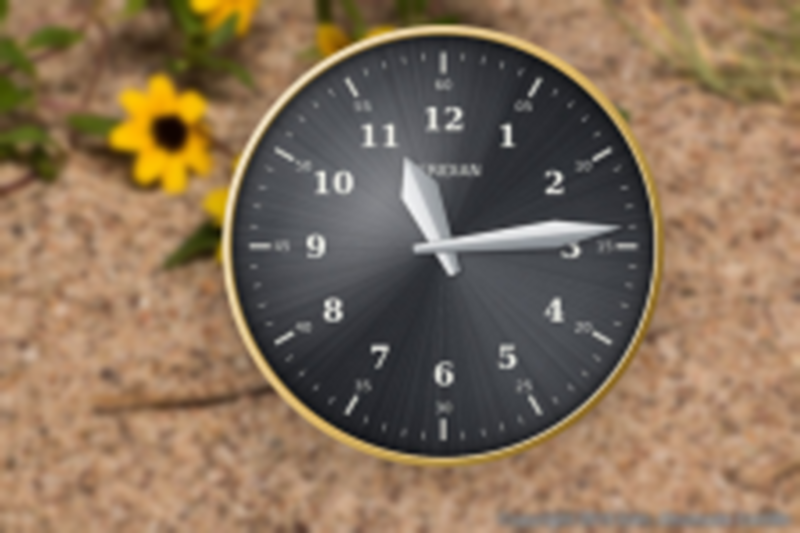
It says 11:14
